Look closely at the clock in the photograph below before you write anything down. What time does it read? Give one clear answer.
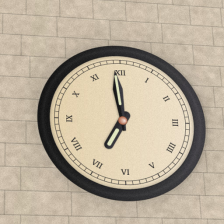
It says 6:59
